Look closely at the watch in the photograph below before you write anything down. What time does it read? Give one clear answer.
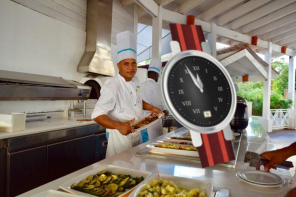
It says 11:56
